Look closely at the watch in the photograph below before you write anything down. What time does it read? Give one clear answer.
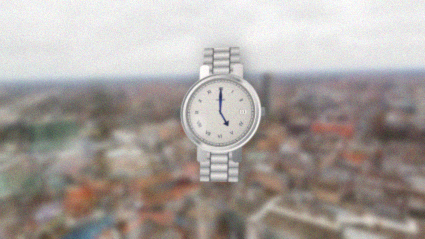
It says 5:00
